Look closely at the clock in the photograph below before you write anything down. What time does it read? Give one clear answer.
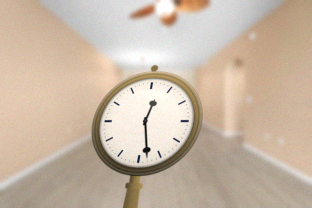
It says 12:28
